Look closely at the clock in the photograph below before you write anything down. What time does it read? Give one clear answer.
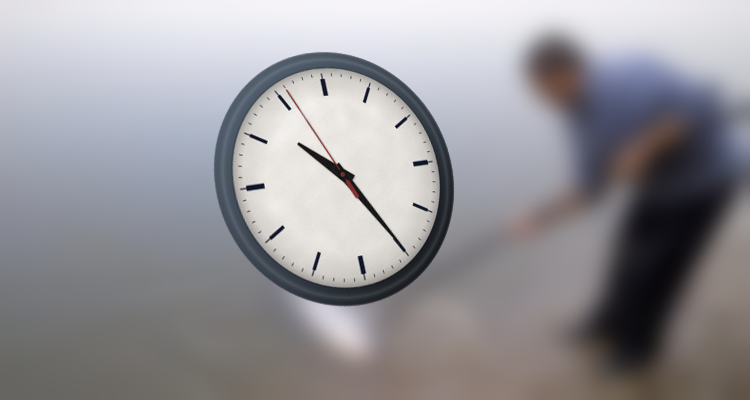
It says 10:24:56
